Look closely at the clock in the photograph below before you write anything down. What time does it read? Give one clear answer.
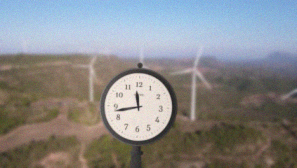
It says 11:43
